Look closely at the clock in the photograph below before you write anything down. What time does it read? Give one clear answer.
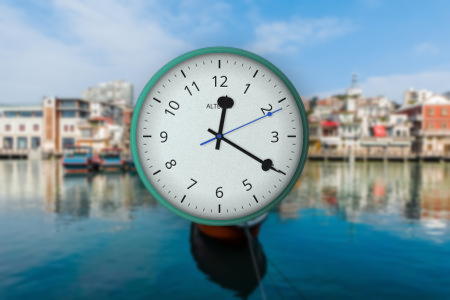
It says 12:20:11
